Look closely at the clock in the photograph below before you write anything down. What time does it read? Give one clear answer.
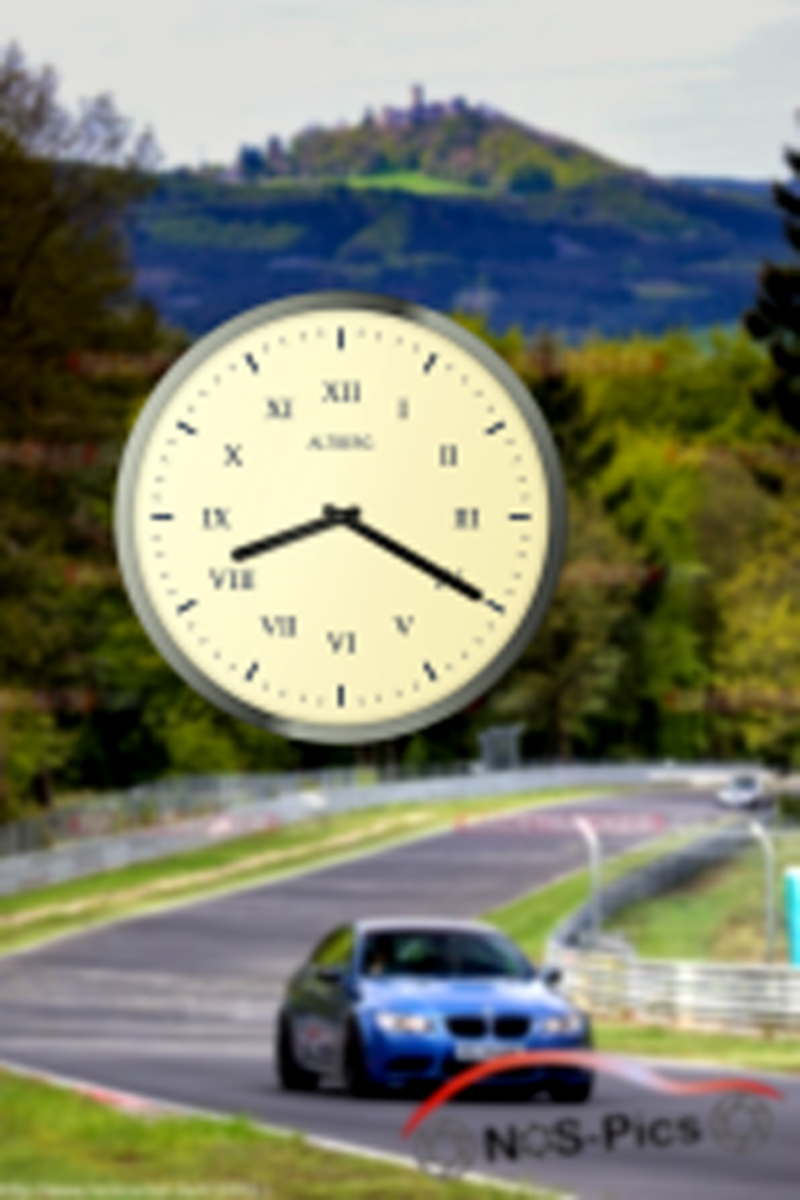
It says 8:20
